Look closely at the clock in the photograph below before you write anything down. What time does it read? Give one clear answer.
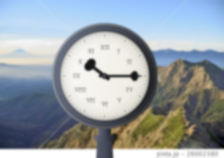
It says 10:15
